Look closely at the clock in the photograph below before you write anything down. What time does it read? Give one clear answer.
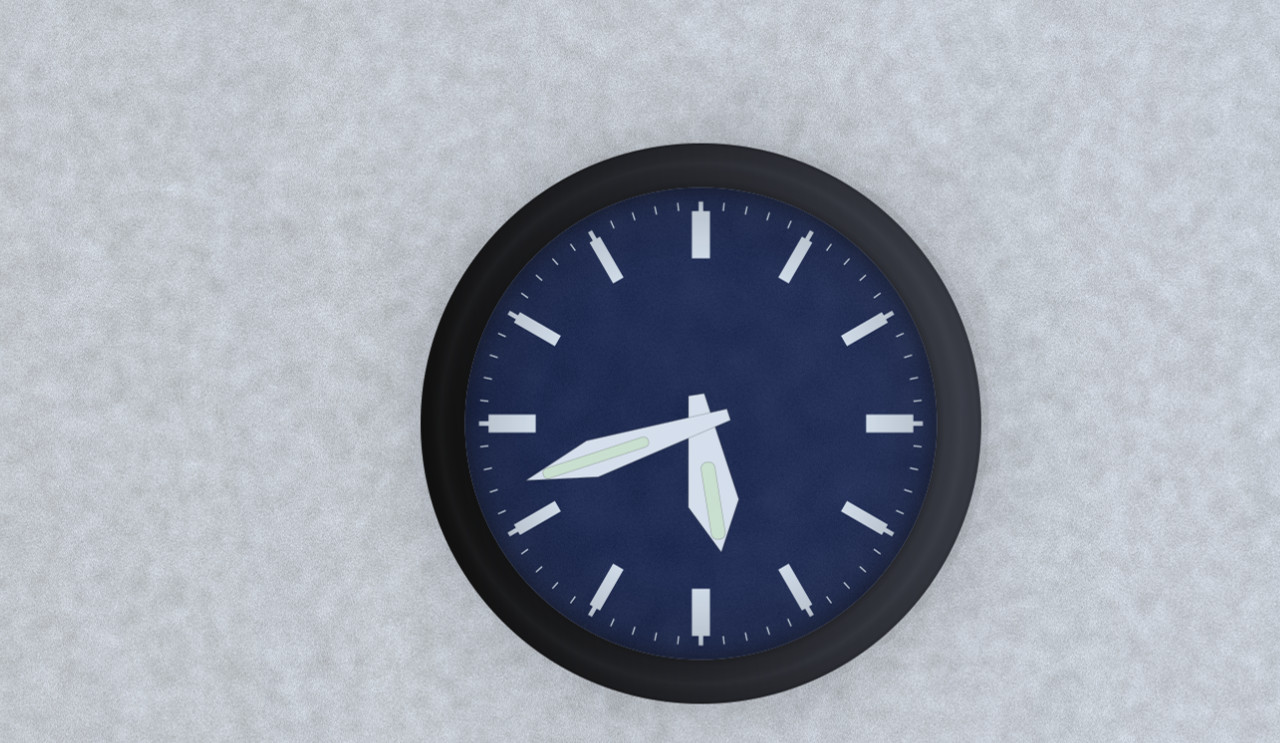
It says 5:42
